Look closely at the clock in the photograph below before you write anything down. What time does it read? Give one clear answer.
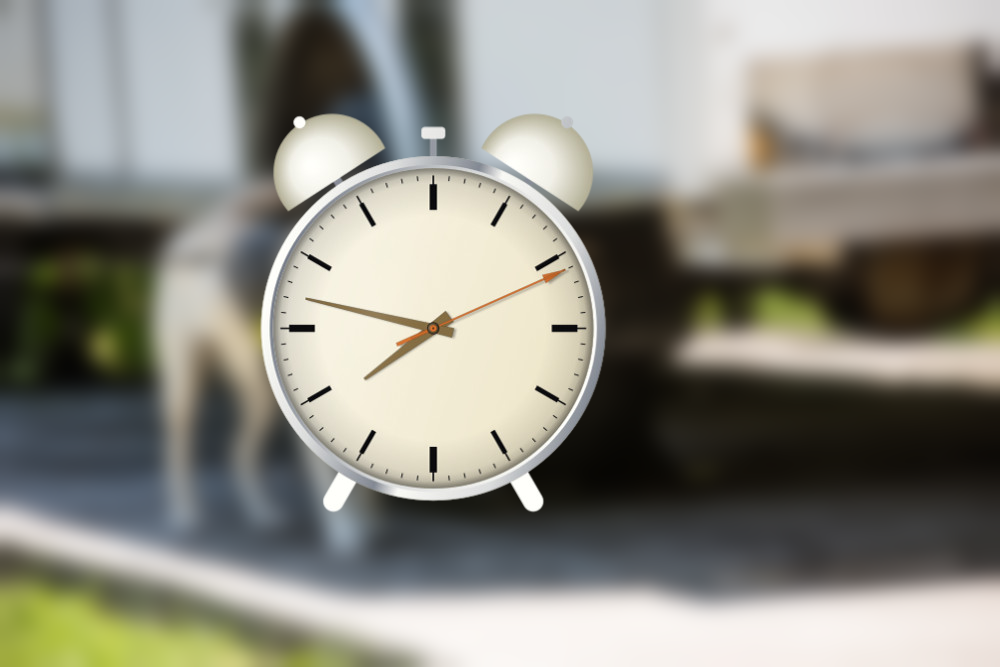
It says 7:47:11
